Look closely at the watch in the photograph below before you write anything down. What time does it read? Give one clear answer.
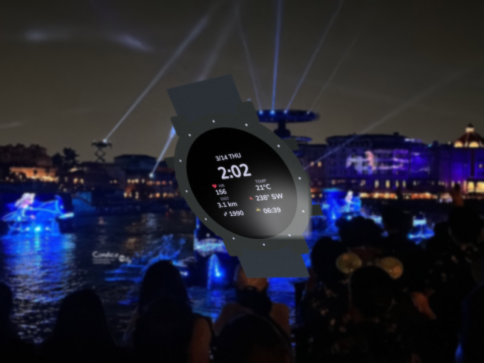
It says 2:02
